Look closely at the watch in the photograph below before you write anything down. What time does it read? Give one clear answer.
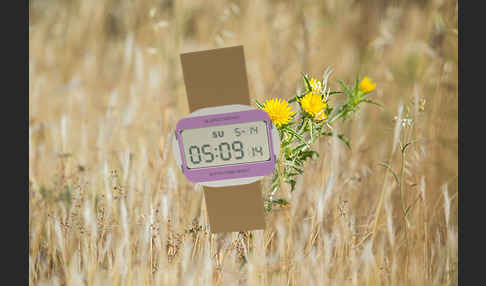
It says 5:09:14
